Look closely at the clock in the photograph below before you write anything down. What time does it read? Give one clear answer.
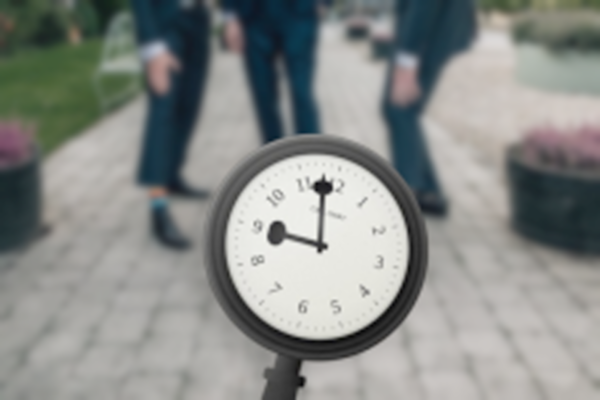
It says 8:58
